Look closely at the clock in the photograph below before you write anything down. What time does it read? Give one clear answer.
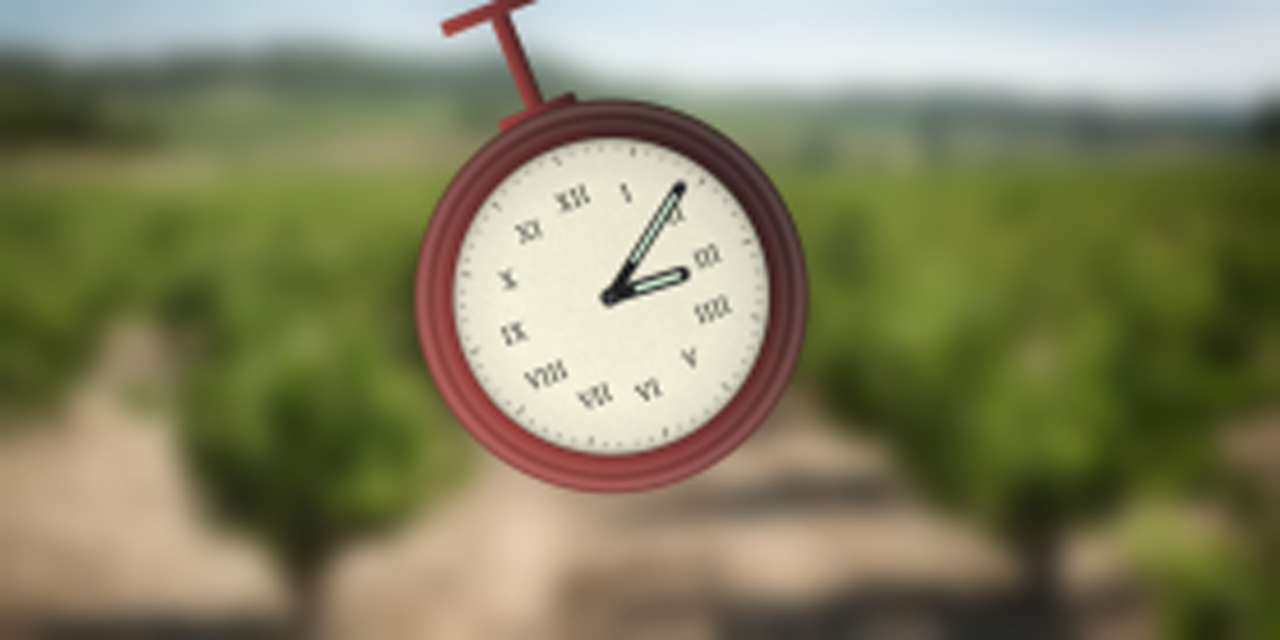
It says 3:09
